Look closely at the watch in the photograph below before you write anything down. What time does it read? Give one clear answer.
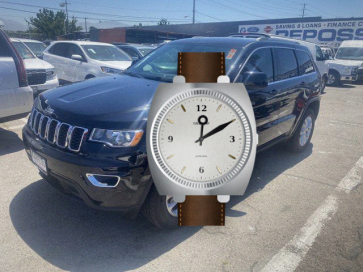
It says 12:10
